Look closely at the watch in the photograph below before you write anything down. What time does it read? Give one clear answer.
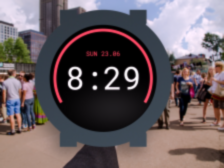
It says 8:29
